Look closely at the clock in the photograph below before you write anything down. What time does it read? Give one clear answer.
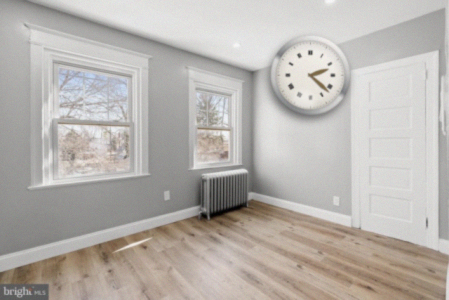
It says 2:22
